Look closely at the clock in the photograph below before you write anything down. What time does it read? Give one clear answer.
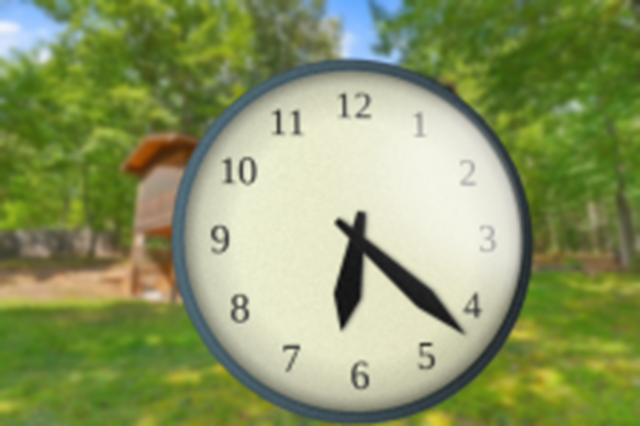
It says 6:22
